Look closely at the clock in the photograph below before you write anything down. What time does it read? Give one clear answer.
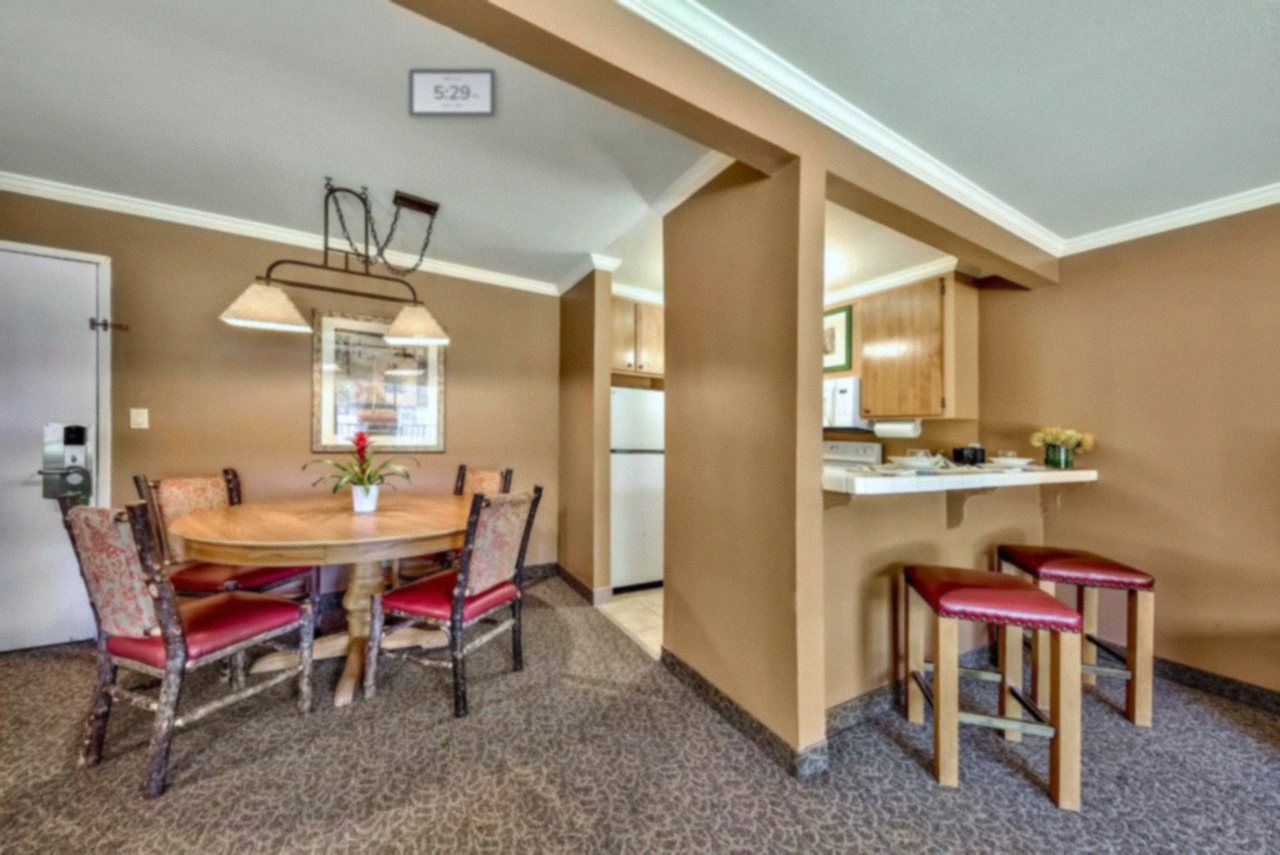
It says 5:29
